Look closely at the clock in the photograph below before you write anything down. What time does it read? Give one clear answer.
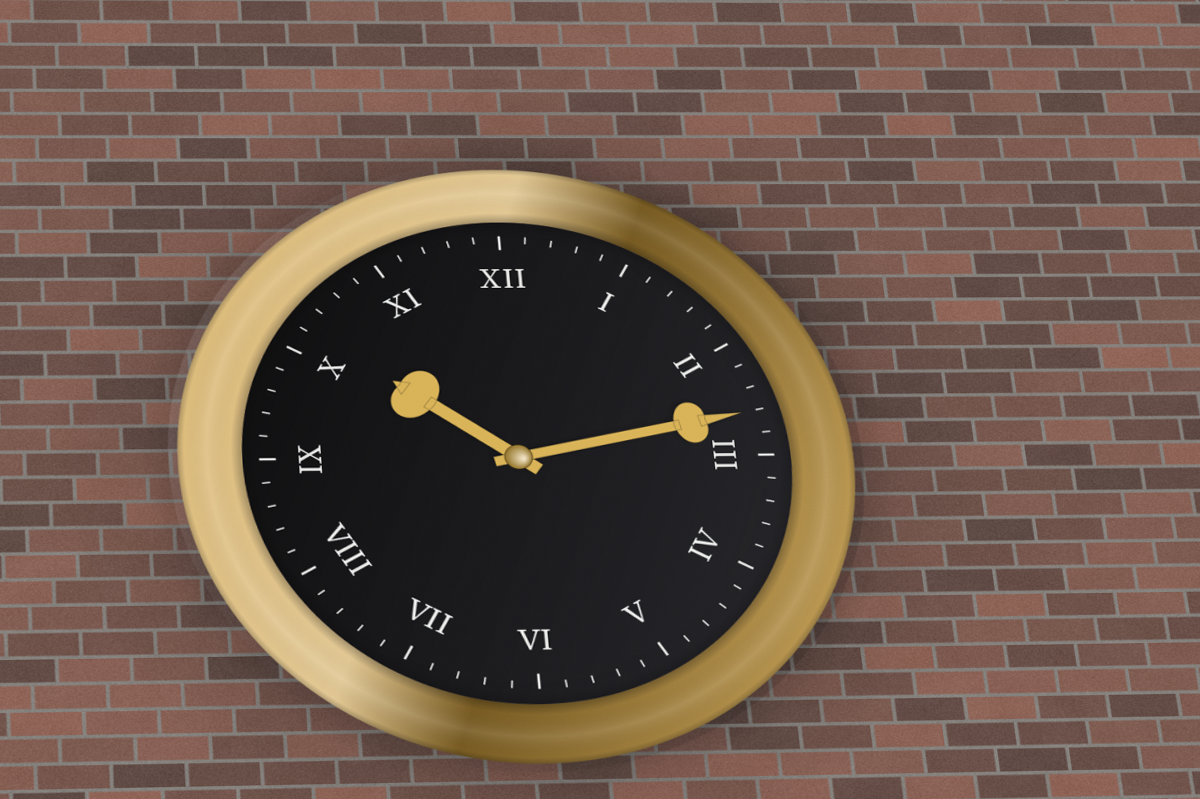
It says 10:13
